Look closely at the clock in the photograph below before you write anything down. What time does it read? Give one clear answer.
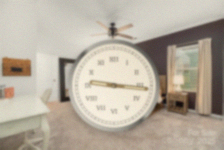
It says 9:16
